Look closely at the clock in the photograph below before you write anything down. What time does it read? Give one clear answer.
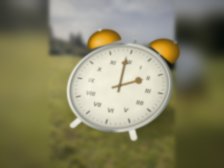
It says 1:59
